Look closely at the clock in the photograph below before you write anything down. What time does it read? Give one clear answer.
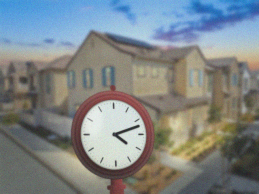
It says 4:12
